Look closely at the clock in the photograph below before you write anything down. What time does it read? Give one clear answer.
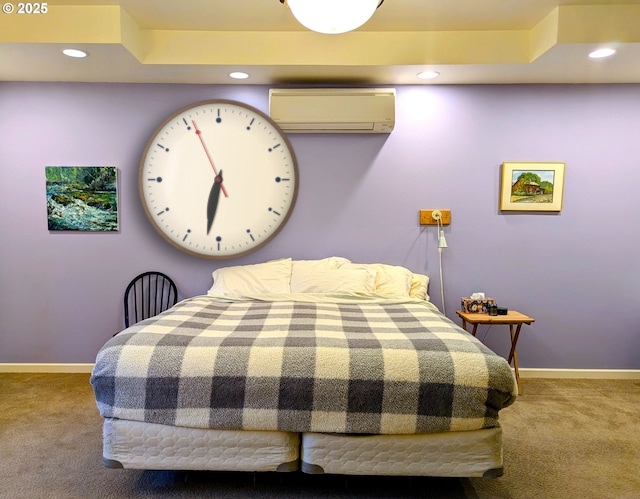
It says 6:31:56
